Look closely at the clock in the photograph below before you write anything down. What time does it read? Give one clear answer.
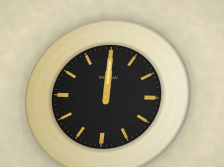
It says 12:00
